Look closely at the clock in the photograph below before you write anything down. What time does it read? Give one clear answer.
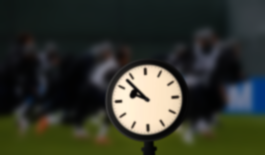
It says 9:53
